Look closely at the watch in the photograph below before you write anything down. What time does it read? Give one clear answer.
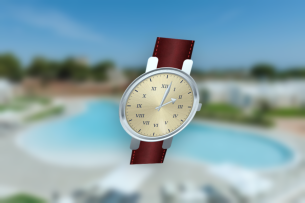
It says 2:02
